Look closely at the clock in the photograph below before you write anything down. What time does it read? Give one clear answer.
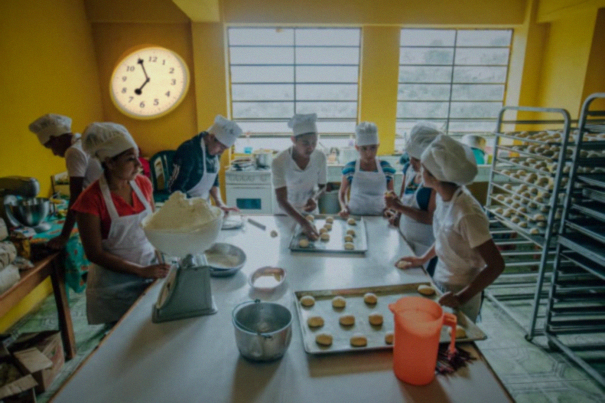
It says 6:55
